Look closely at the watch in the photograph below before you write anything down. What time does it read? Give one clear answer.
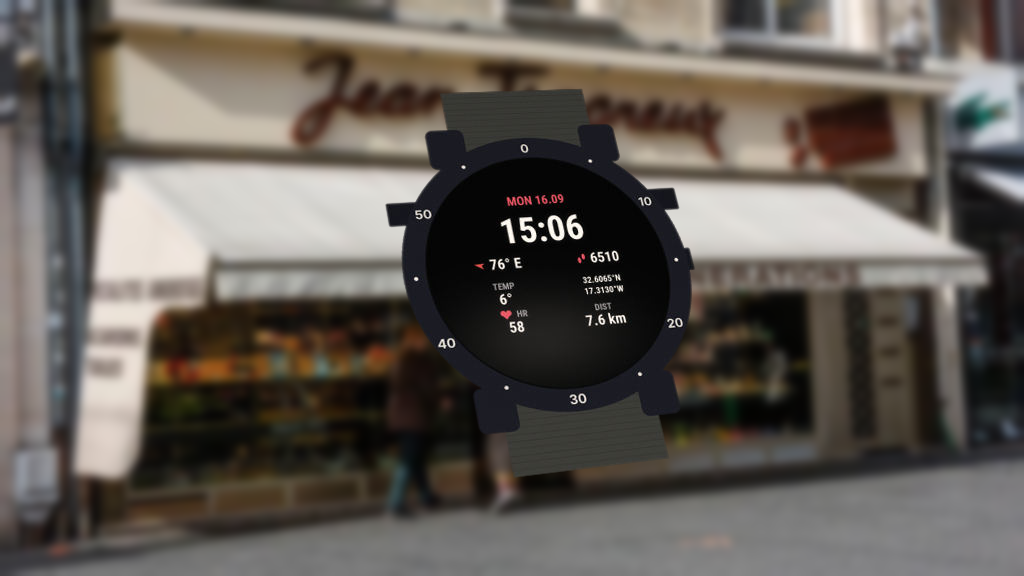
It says 15:06
